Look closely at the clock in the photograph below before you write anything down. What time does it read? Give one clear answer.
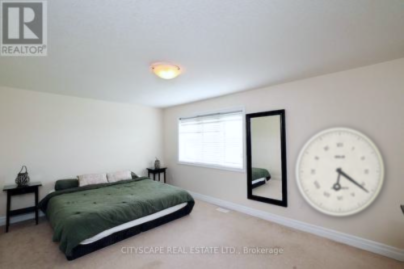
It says 6:21
